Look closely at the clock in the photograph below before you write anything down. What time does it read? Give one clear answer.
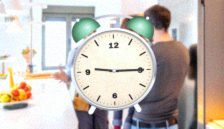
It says 9:15
